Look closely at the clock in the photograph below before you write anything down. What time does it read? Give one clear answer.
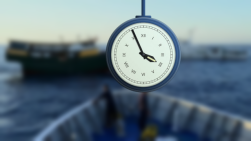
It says 3:56
